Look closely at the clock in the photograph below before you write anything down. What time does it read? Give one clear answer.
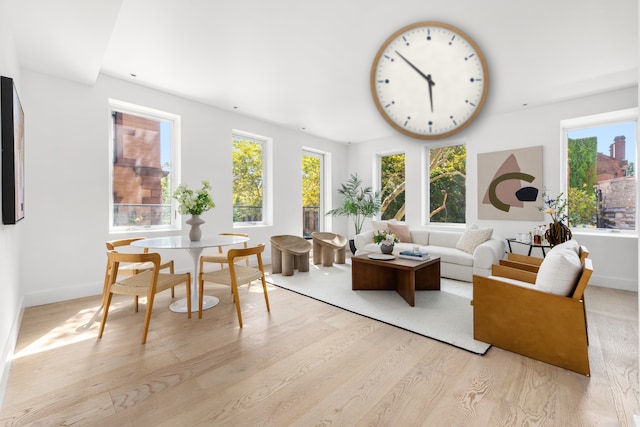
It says 5:52
